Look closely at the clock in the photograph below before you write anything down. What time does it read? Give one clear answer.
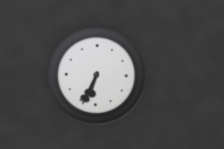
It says 6:34
